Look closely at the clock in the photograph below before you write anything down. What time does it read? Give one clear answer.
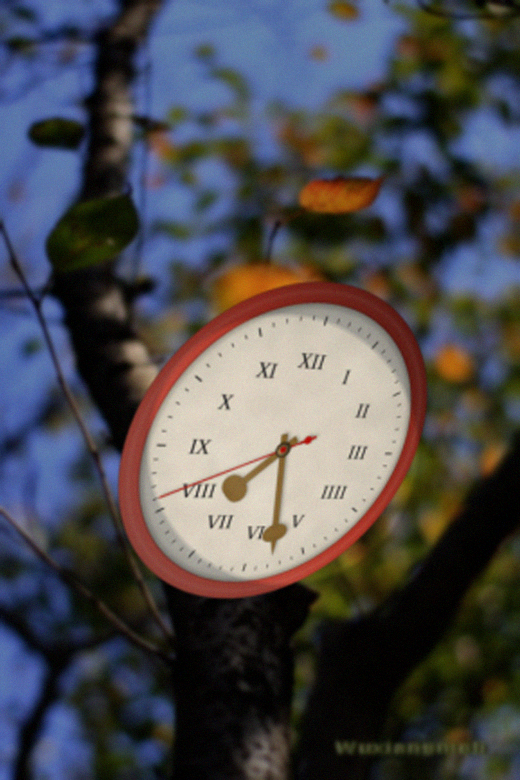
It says 7:27:41
